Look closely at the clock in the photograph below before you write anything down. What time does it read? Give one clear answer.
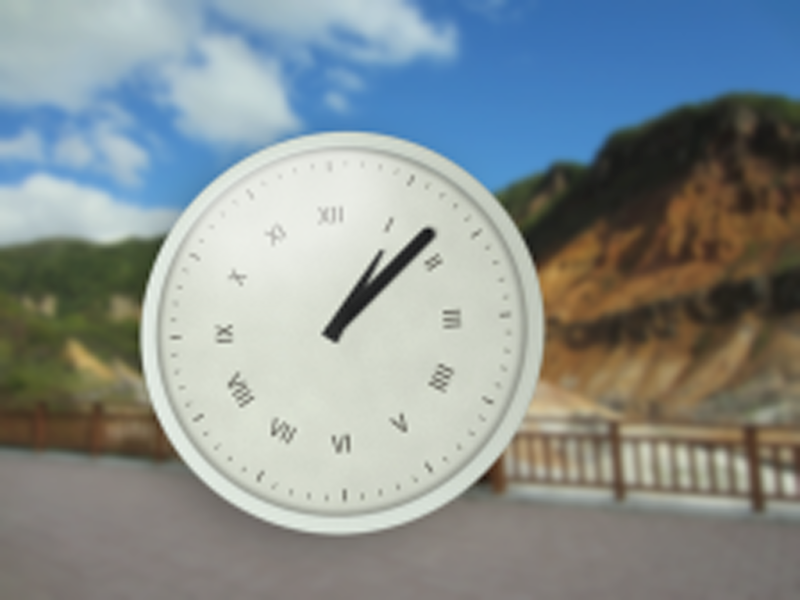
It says 1:08
